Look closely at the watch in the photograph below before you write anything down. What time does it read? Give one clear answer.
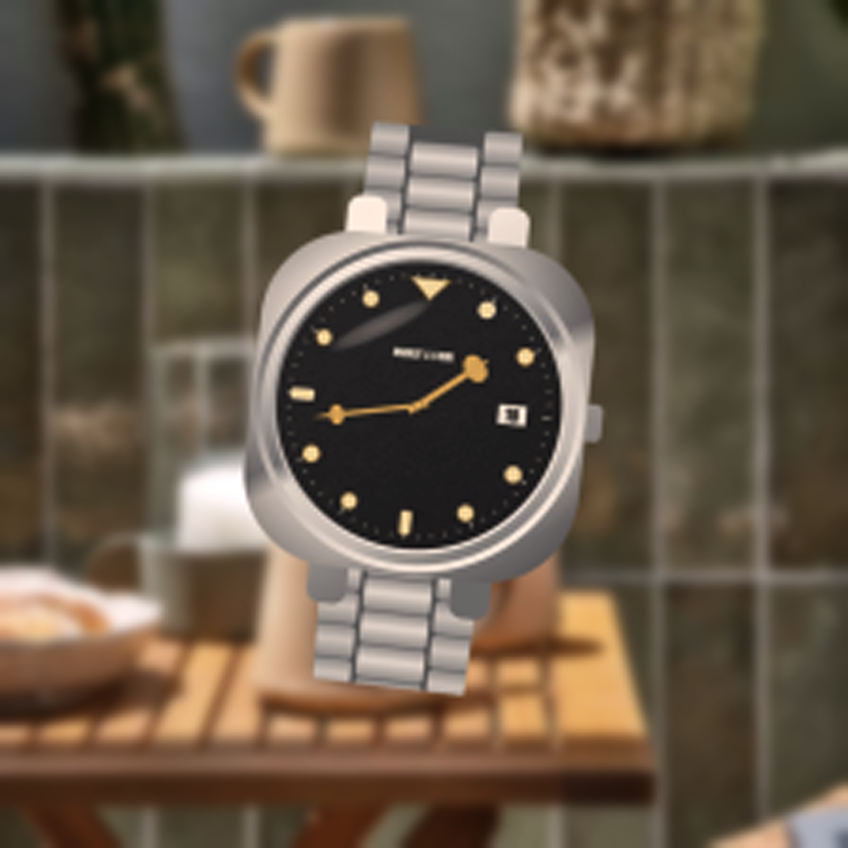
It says 1:43
